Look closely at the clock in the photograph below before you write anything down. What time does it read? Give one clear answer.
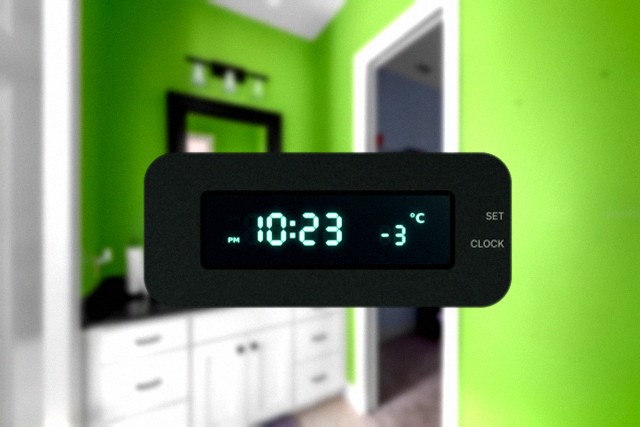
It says 10:23
